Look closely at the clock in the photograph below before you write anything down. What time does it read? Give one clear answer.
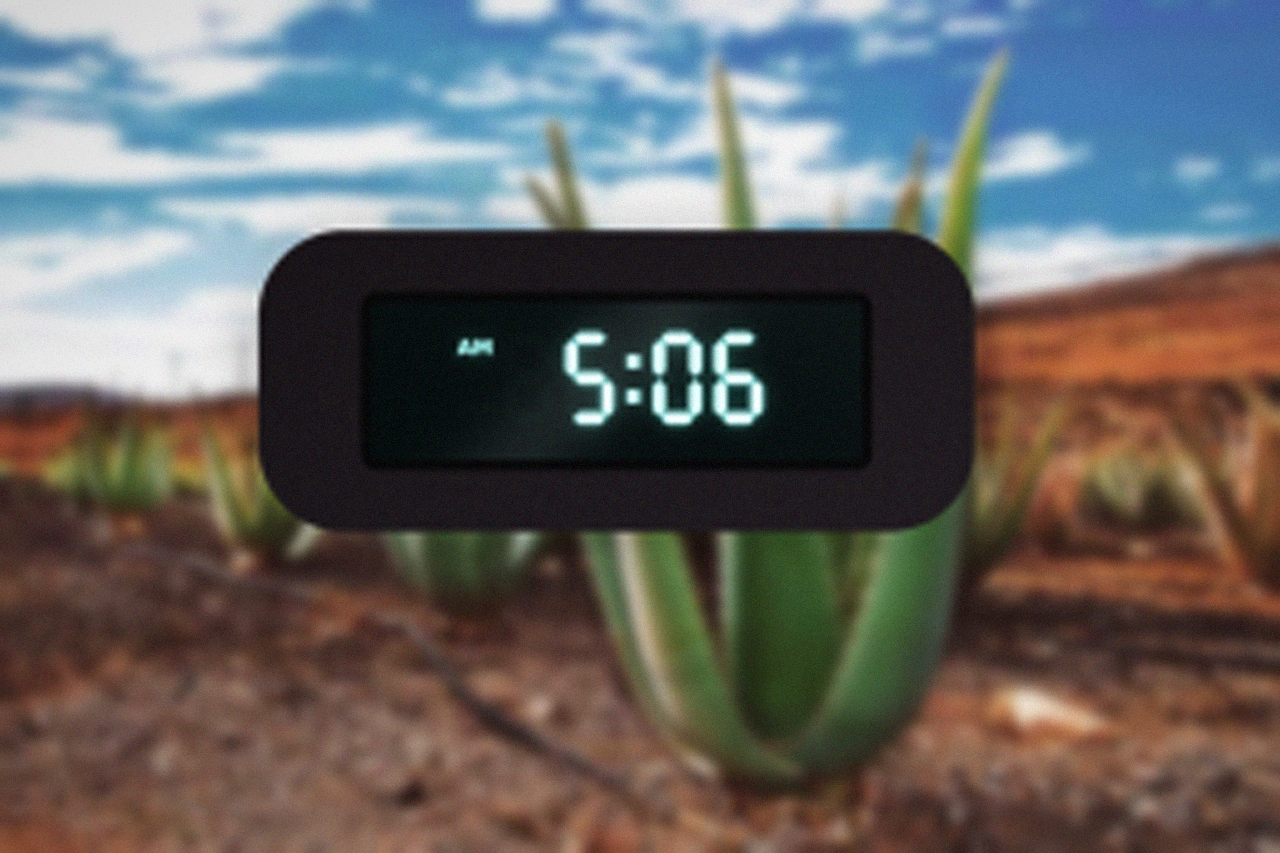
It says 5:06
